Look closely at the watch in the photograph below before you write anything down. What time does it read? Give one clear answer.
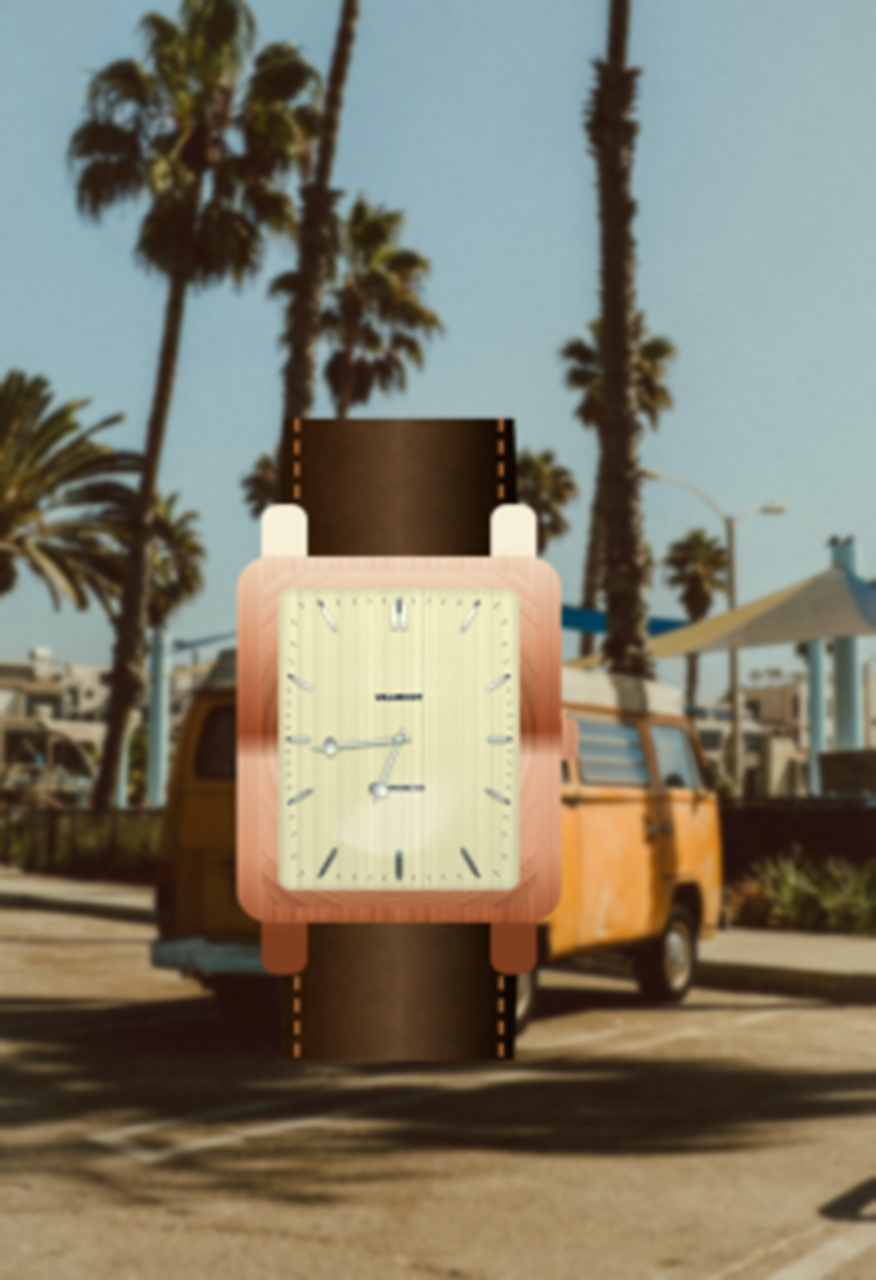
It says 6:44
